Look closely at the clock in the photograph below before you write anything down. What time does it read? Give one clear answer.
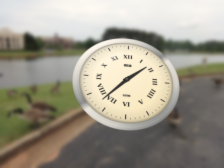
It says 1:37
